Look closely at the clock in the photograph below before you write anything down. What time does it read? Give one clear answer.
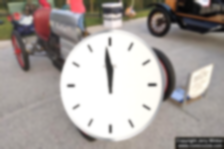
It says 11:59
